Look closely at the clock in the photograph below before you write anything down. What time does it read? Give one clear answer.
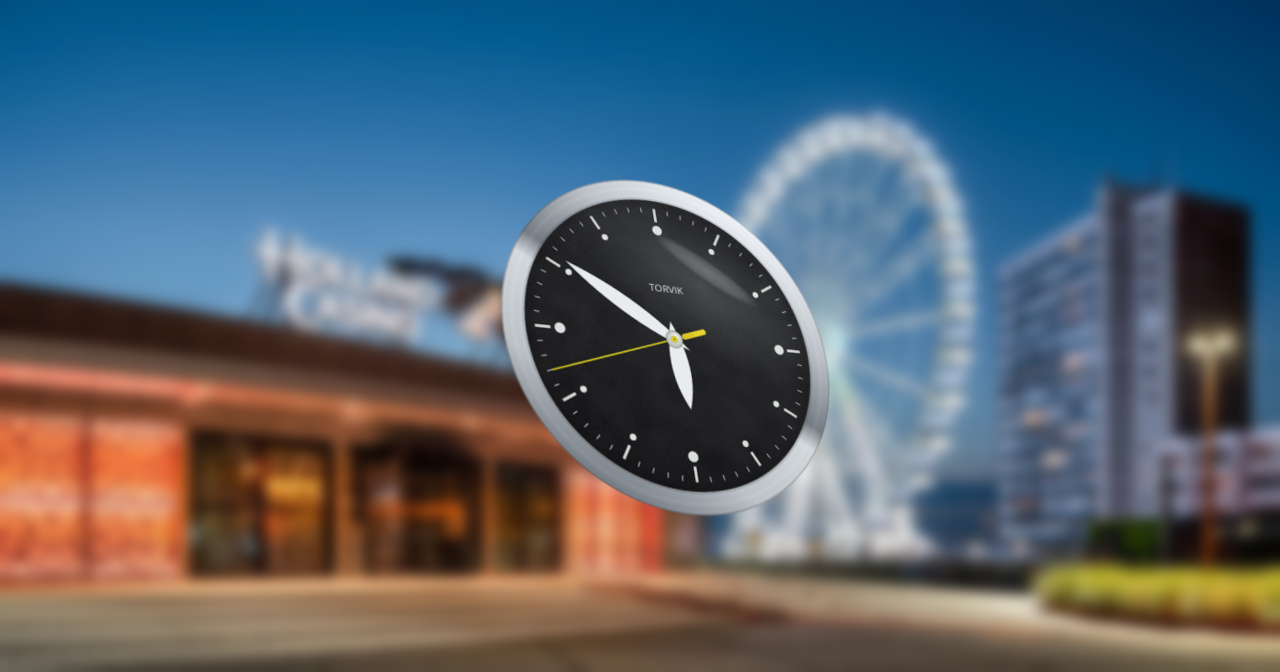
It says 5:50:42
